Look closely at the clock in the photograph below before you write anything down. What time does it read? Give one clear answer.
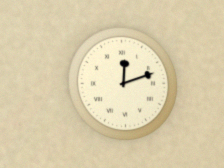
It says 12:12
